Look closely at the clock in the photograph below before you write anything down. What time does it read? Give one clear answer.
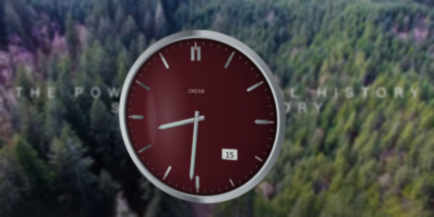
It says 8:31
